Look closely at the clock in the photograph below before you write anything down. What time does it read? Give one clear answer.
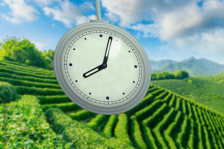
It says 8:03
